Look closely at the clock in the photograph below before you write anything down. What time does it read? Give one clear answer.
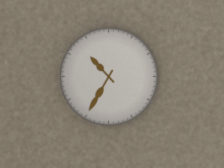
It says 10:35
